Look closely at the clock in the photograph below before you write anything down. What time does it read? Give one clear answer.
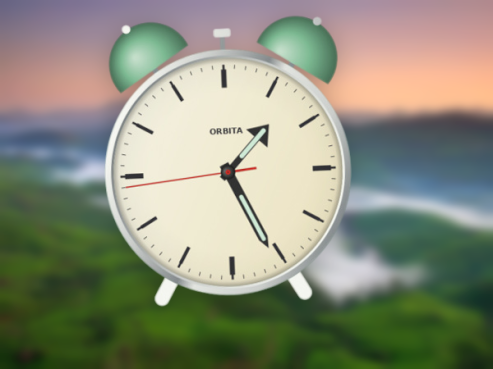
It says 1:25:44
